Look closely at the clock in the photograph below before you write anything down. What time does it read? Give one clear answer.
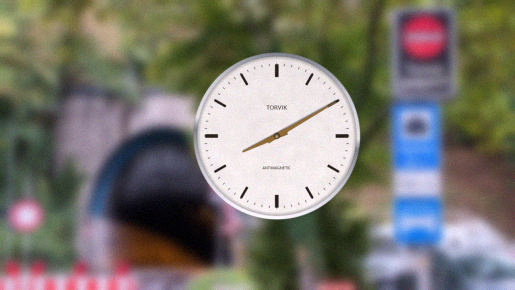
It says 8:10
